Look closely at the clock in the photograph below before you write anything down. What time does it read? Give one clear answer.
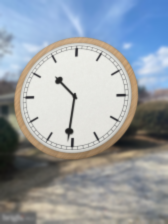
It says 10:31
